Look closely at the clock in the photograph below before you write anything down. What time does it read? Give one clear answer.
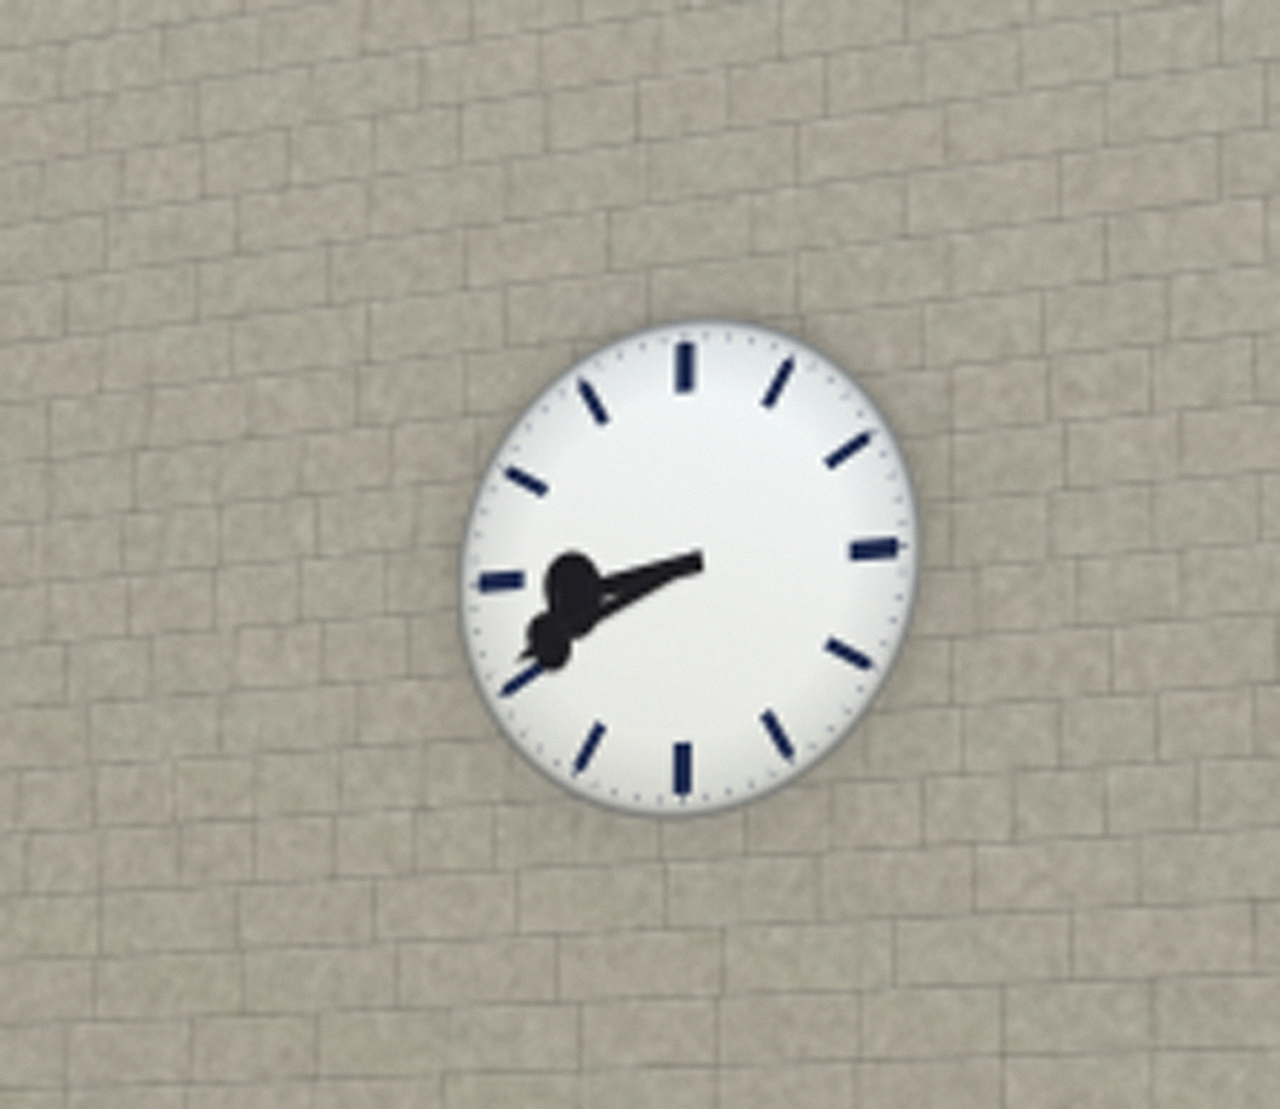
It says 8:41
